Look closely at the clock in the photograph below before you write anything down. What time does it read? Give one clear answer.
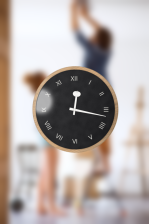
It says 12:17
